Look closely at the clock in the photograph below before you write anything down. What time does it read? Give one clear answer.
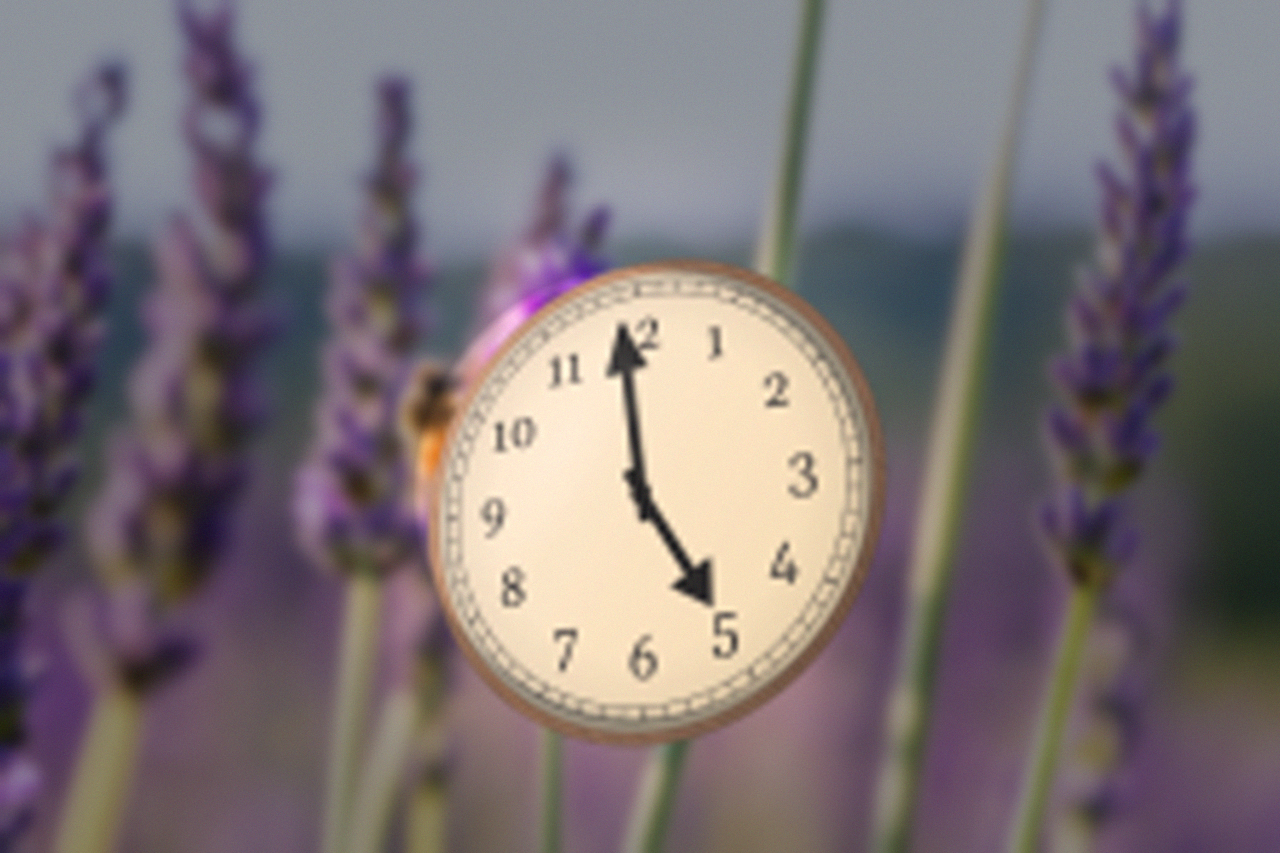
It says 4:59
